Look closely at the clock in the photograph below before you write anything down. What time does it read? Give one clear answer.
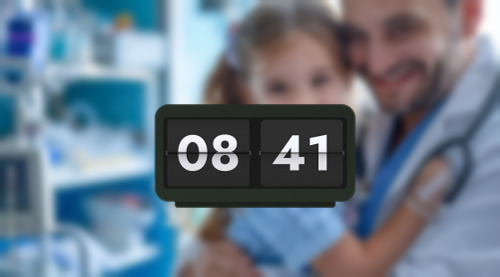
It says 8:41
